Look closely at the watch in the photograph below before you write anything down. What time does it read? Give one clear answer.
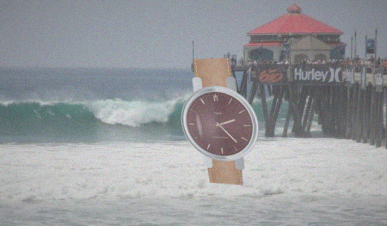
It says 2:23
